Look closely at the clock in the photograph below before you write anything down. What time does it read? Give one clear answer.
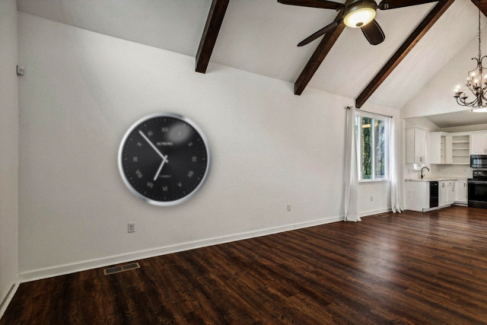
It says 6:53
